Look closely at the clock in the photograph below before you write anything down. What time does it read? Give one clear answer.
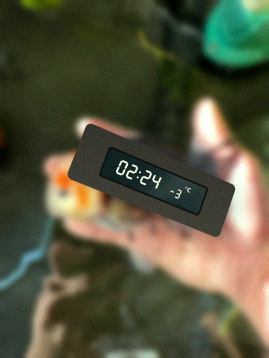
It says 2:24
